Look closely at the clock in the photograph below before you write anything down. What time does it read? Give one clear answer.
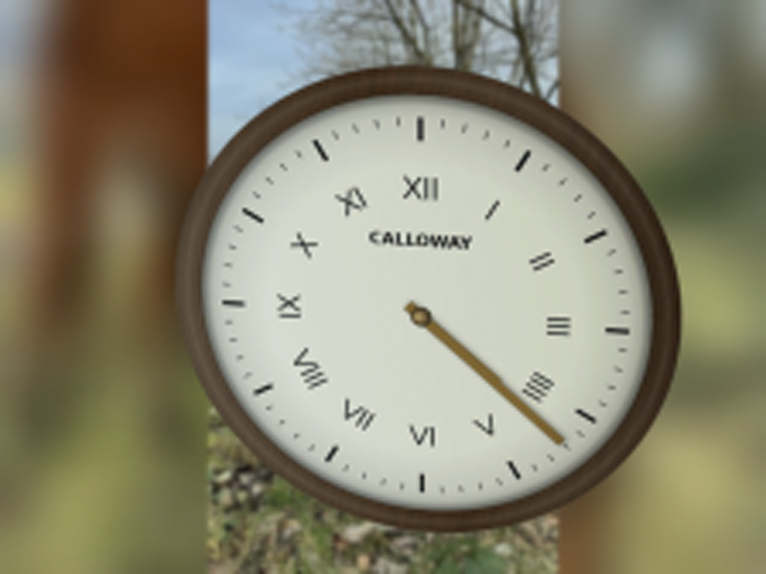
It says 4:22
